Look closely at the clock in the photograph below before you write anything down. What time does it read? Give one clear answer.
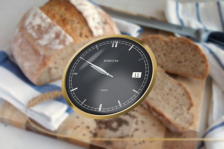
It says 9:50
